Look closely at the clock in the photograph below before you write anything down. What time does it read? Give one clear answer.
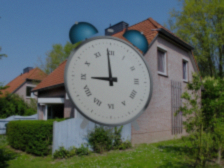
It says 8:59
